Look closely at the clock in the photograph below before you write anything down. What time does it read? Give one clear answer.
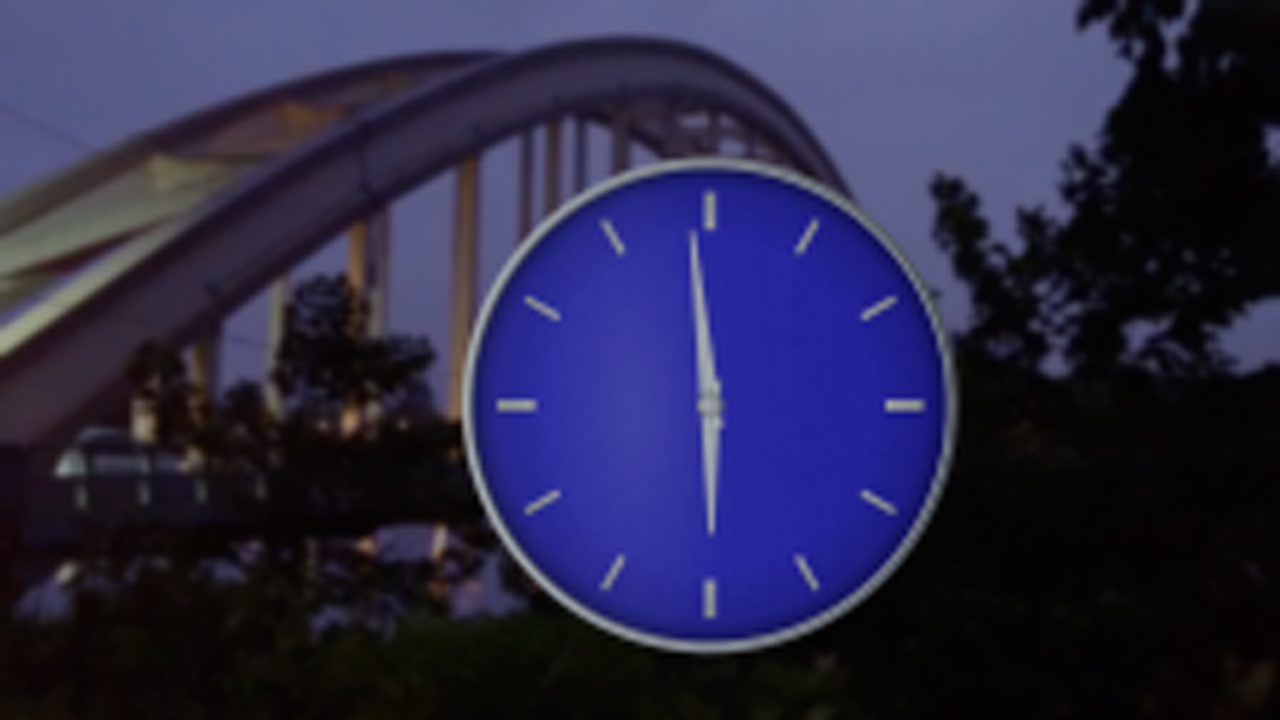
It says 5:59
